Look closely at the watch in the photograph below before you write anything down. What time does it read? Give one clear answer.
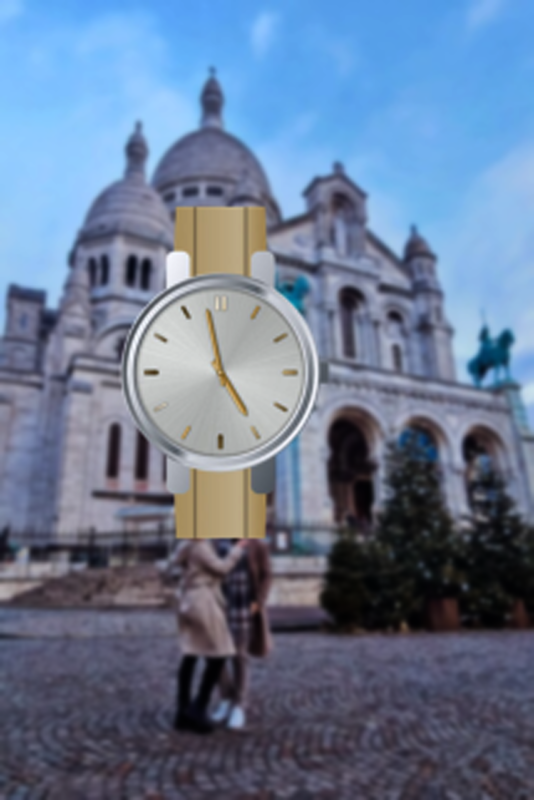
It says 4:58
